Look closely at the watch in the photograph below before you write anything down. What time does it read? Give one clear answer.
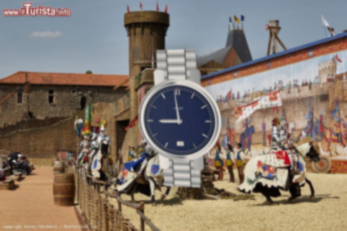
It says 8:59
